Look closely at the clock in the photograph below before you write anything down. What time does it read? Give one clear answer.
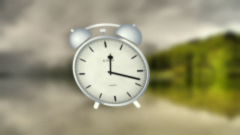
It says 12:18
